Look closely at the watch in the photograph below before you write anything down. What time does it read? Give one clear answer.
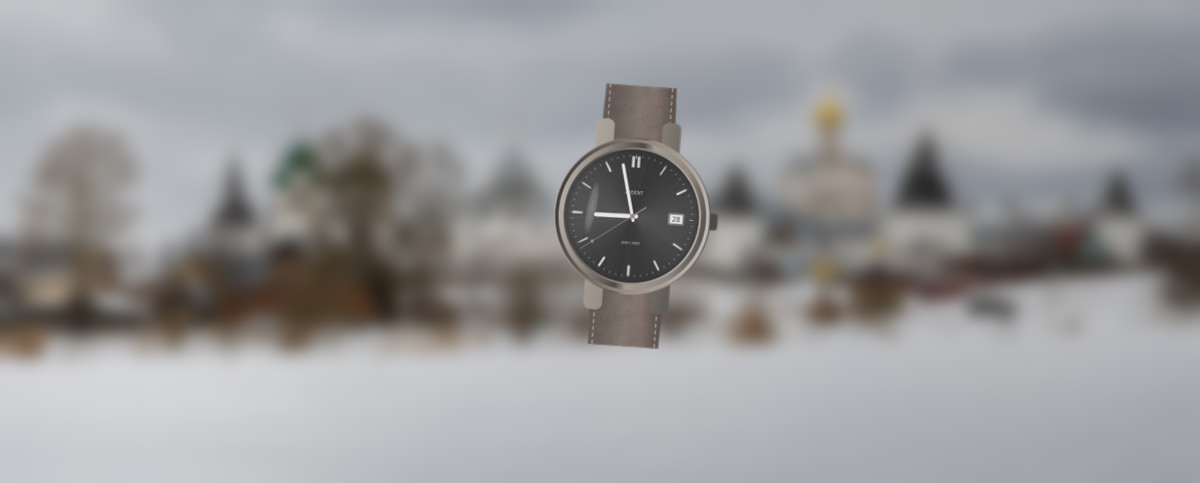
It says 8:57:39
